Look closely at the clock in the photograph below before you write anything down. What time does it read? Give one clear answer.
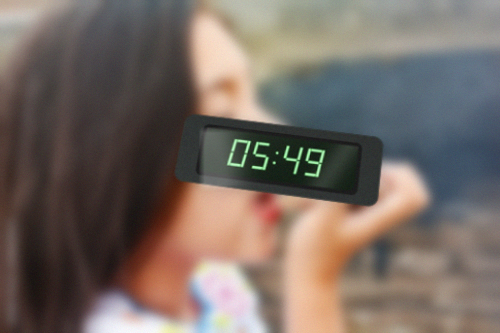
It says 5:49
